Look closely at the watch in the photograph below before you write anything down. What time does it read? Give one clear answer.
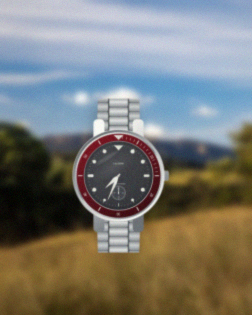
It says 7:34
